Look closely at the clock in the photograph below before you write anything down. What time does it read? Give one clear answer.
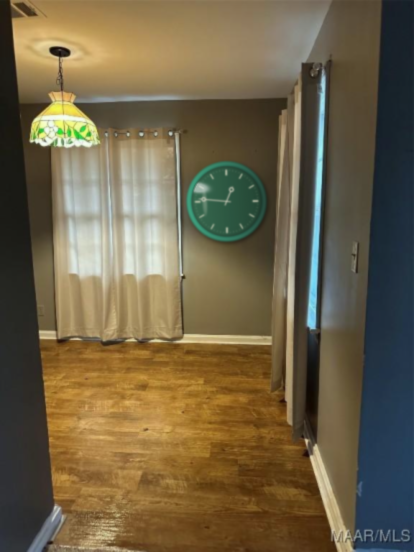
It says 12:46
